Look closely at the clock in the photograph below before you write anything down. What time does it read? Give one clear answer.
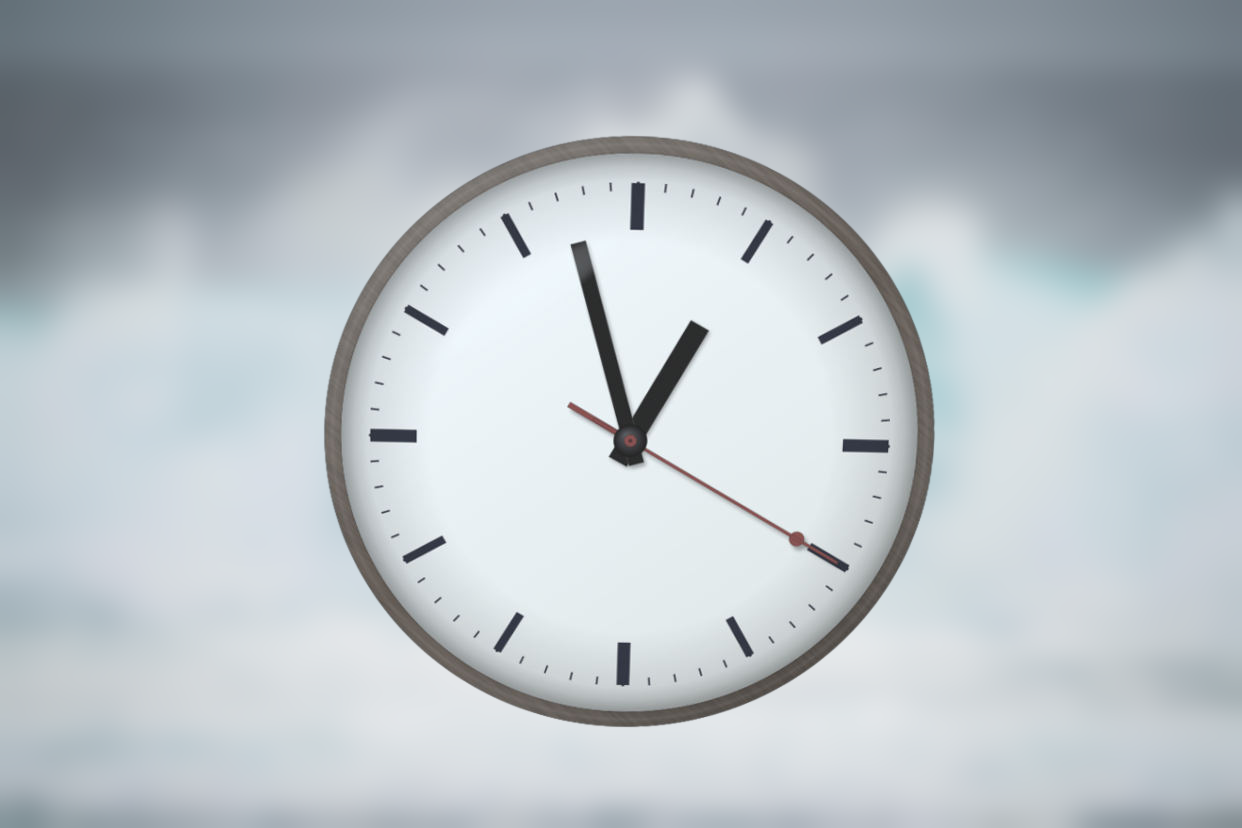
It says 12:57:20
